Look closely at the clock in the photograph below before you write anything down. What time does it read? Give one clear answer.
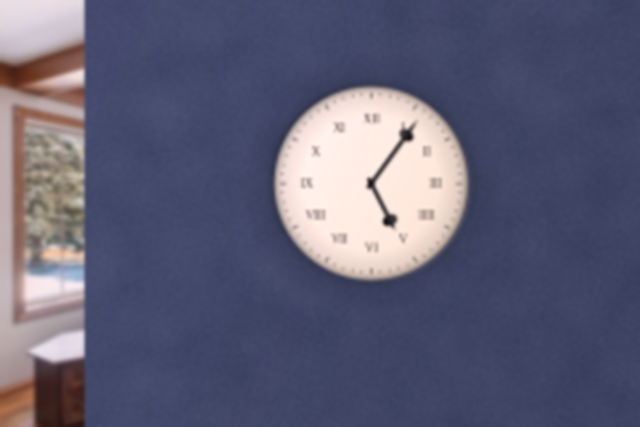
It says 5:06
